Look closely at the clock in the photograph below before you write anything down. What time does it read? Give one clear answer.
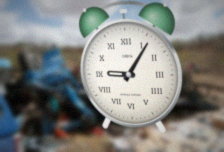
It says 9:06
